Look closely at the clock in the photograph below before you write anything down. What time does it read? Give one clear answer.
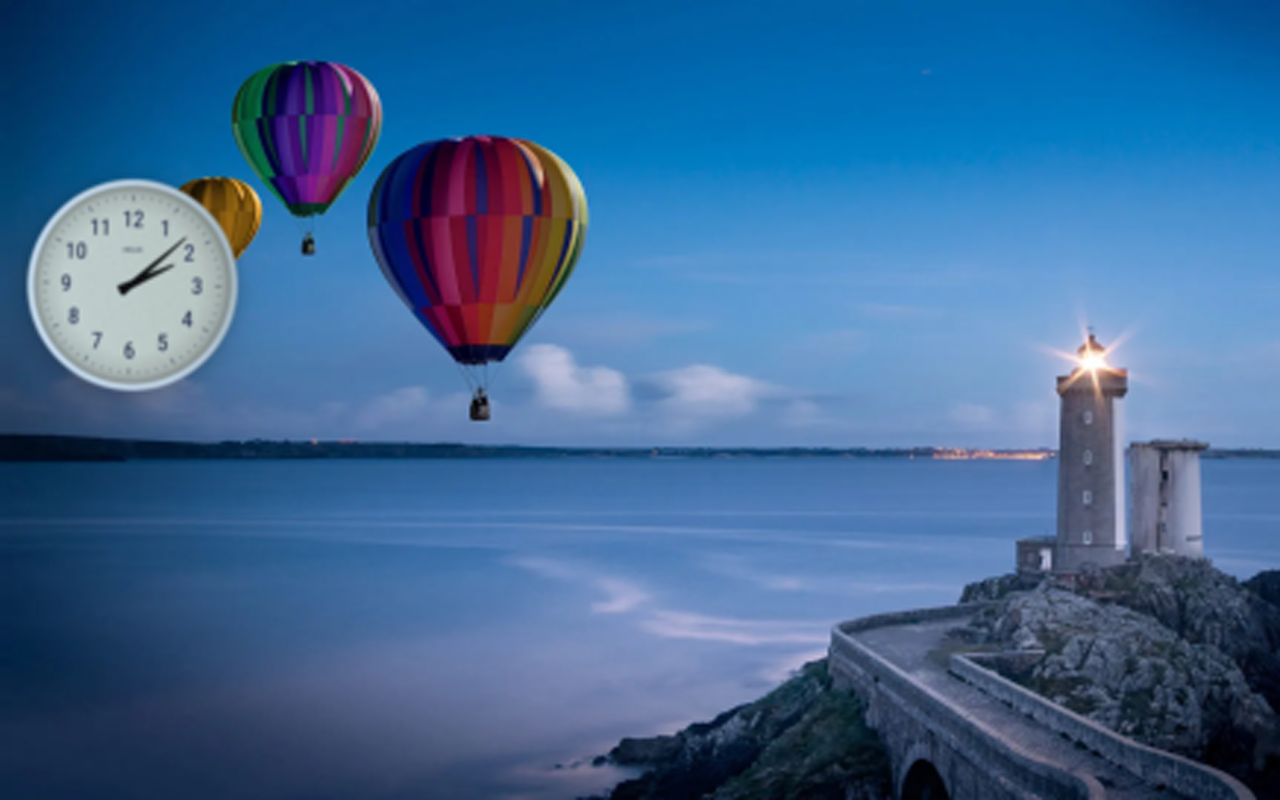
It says 2:08
